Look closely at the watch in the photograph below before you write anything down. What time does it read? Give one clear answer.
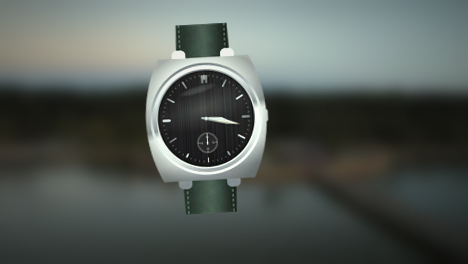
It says 3:17
